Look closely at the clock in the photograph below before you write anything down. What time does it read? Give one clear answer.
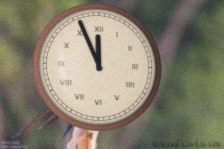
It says 11:56
